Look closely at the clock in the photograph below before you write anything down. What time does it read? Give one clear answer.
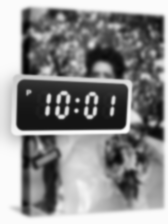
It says 10:01
